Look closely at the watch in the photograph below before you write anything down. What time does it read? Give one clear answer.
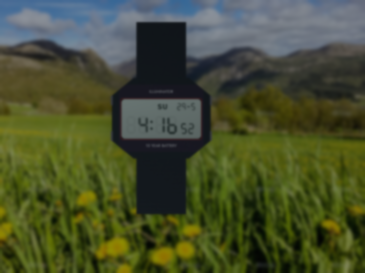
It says 4:16:52
